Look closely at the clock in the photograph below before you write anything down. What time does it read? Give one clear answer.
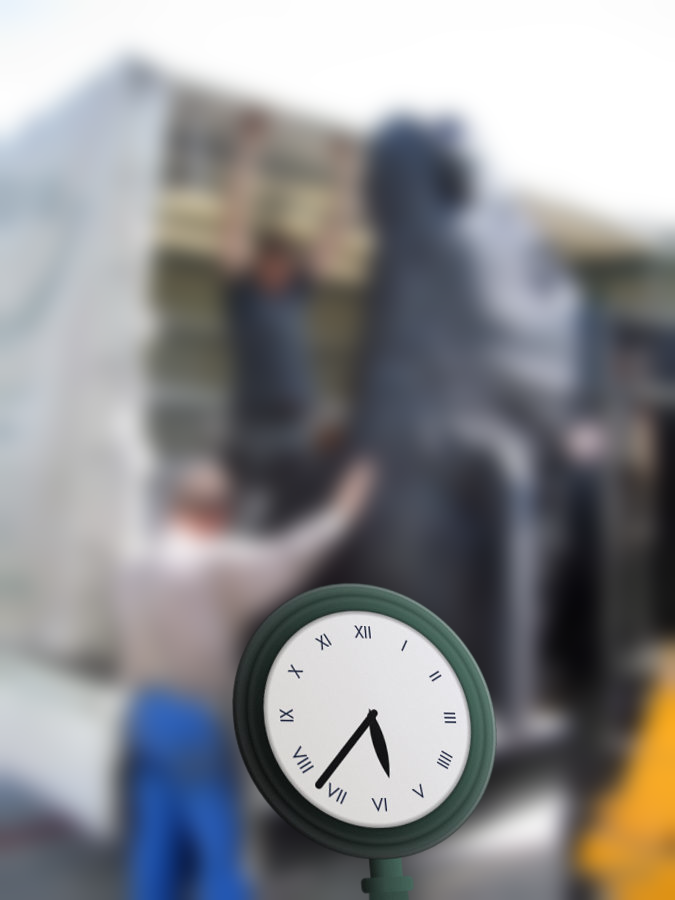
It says 5:37
